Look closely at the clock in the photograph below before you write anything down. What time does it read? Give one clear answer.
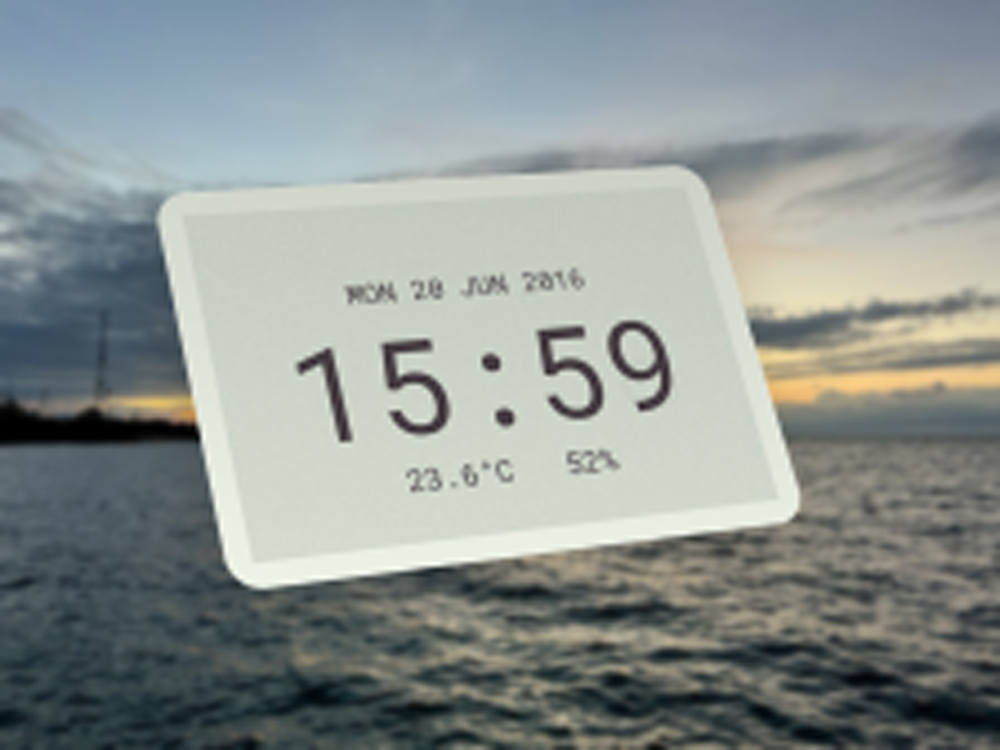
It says 15:59
